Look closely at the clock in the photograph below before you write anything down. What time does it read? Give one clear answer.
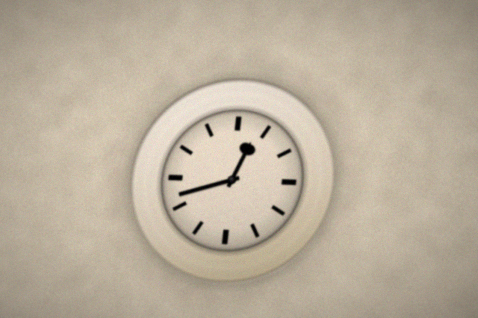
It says 12:42
